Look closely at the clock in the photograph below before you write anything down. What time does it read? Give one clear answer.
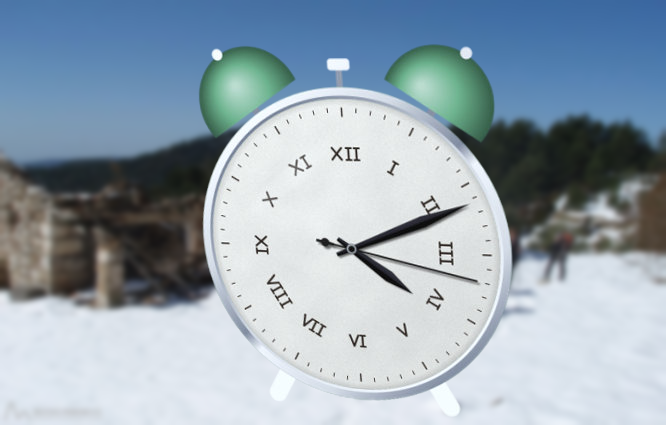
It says 4:11:17
